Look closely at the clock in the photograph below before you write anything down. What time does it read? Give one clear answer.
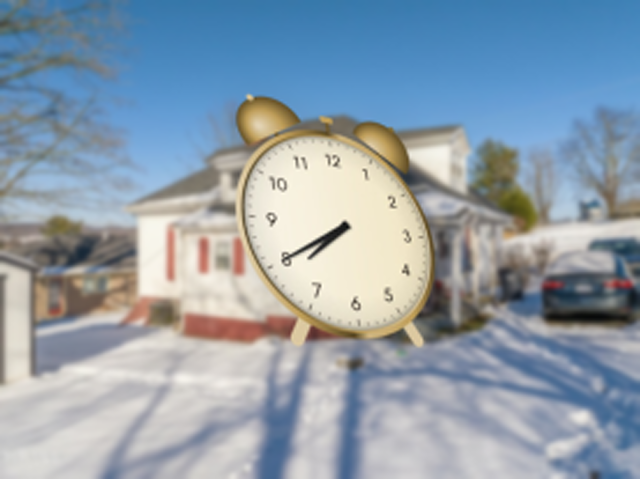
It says 7:40
